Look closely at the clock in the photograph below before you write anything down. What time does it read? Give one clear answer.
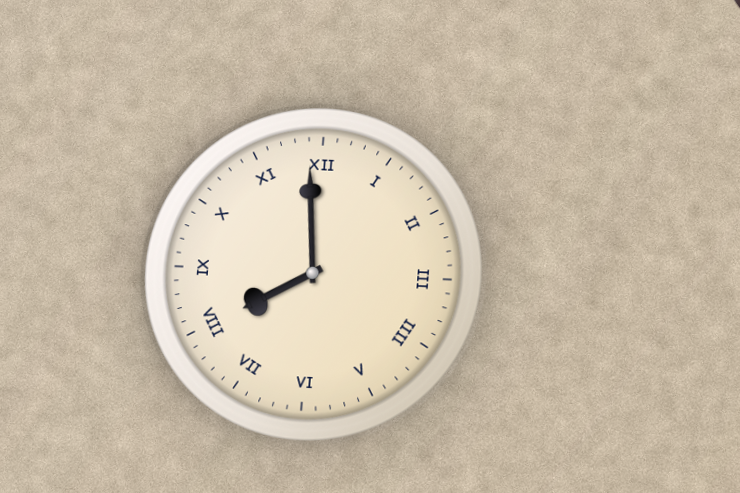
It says 7:59
